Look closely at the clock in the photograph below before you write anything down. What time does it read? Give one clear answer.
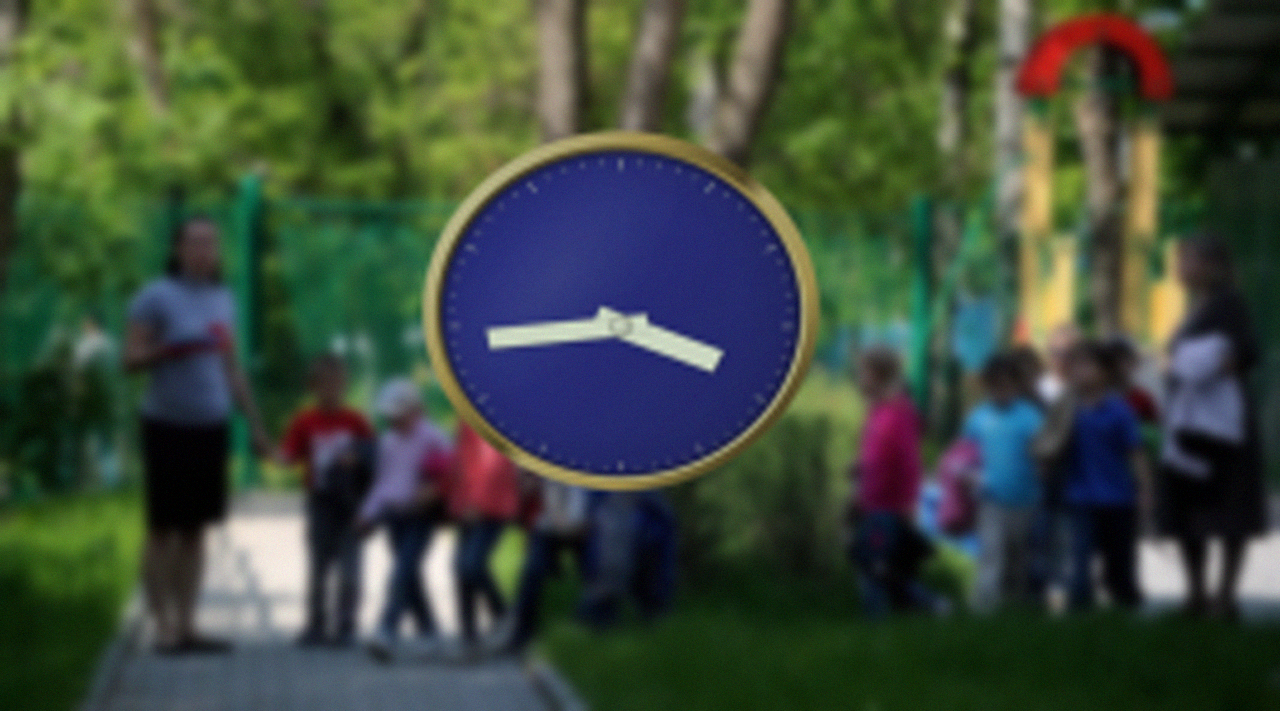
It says 3:44
